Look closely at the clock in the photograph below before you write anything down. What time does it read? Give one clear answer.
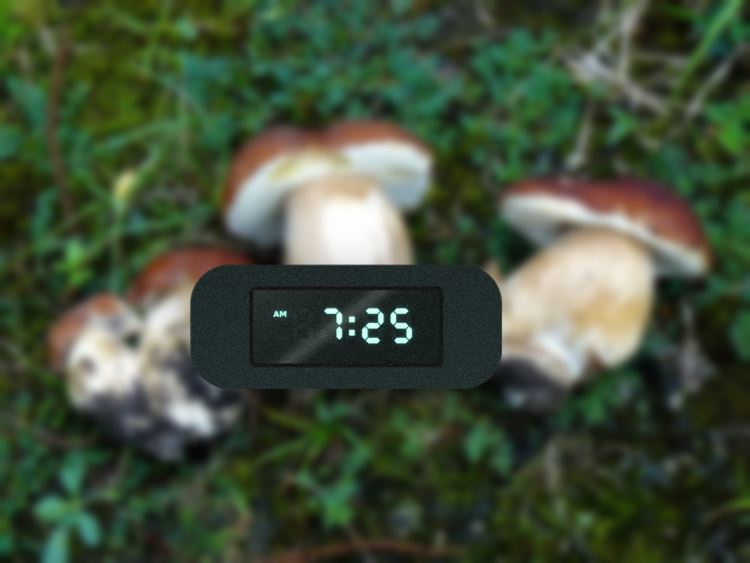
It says 7:25
